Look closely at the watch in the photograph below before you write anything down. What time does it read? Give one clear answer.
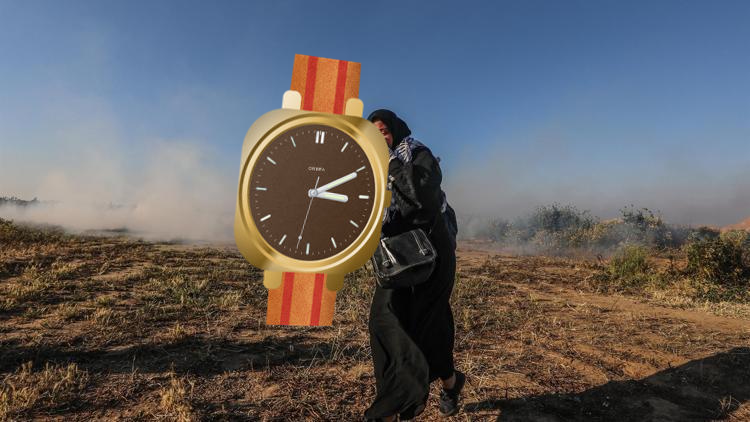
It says 3:10:32
